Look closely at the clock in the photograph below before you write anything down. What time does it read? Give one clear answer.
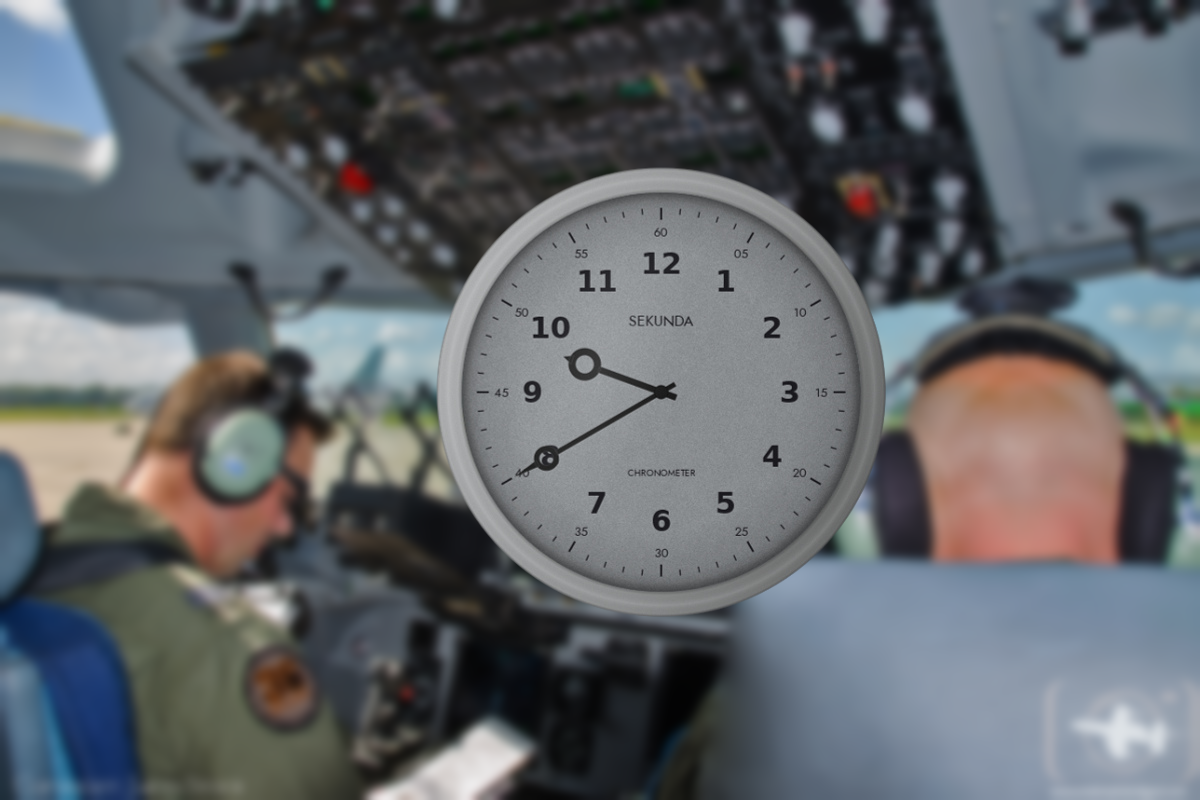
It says 9:40
